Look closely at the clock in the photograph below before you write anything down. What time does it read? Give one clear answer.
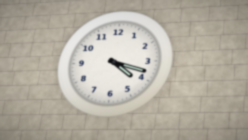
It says 4:18
